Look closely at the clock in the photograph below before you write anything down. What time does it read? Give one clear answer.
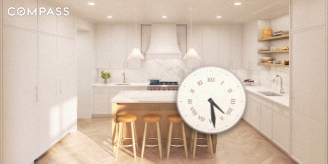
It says 4:29
